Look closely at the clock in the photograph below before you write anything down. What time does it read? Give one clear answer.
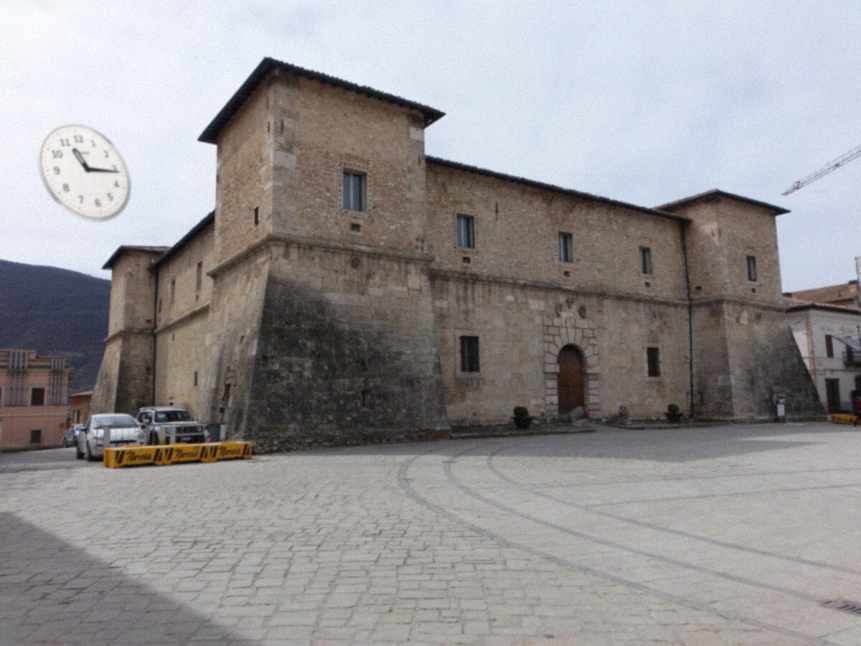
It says 11:16
